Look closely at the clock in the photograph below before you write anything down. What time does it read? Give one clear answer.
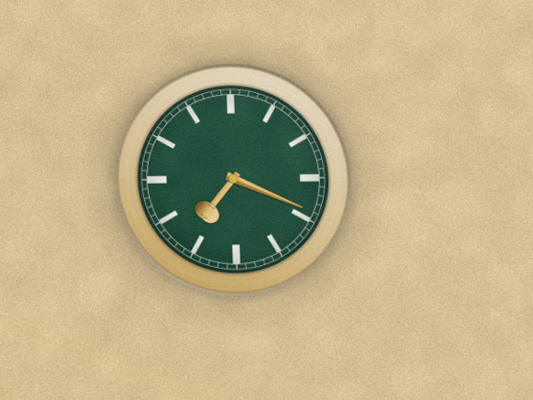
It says 7:19
